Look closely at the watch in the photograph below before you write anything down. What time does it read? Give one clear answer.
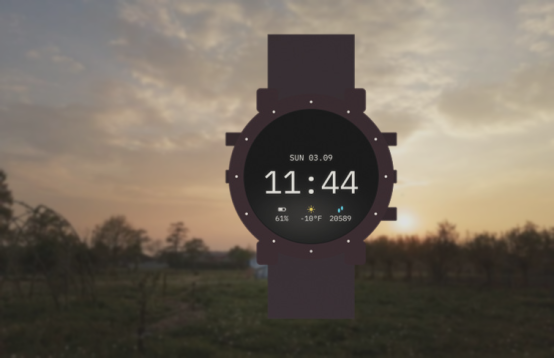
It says 11:44
